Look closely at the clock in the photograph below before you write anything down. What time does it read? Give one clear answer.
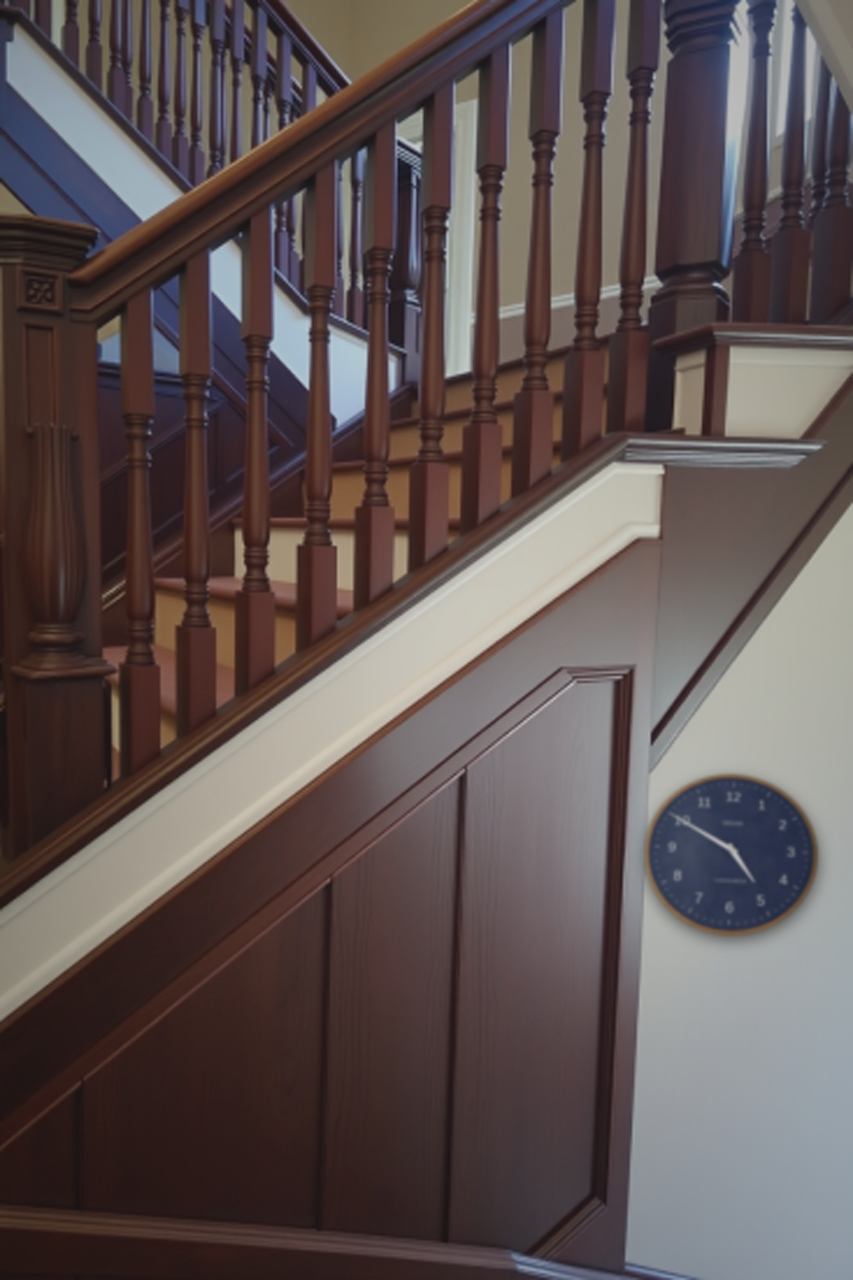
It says 4:50
